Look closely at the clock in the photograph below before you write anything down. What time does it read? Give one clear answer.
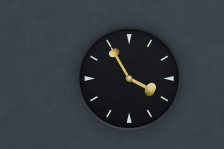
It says 3:55
